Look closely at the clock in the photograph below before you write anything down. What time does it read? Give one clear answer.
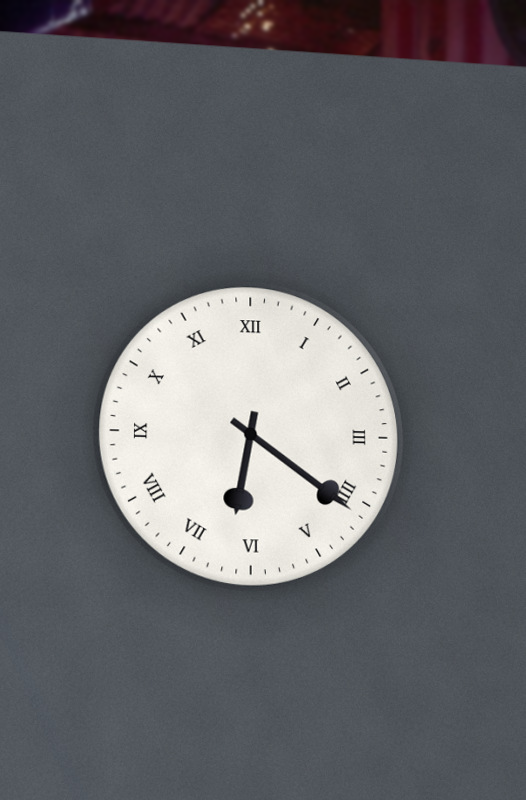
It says 6:21
